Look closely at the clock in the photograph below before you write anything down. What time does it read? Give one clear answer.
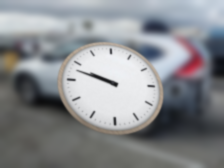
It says 9:48
